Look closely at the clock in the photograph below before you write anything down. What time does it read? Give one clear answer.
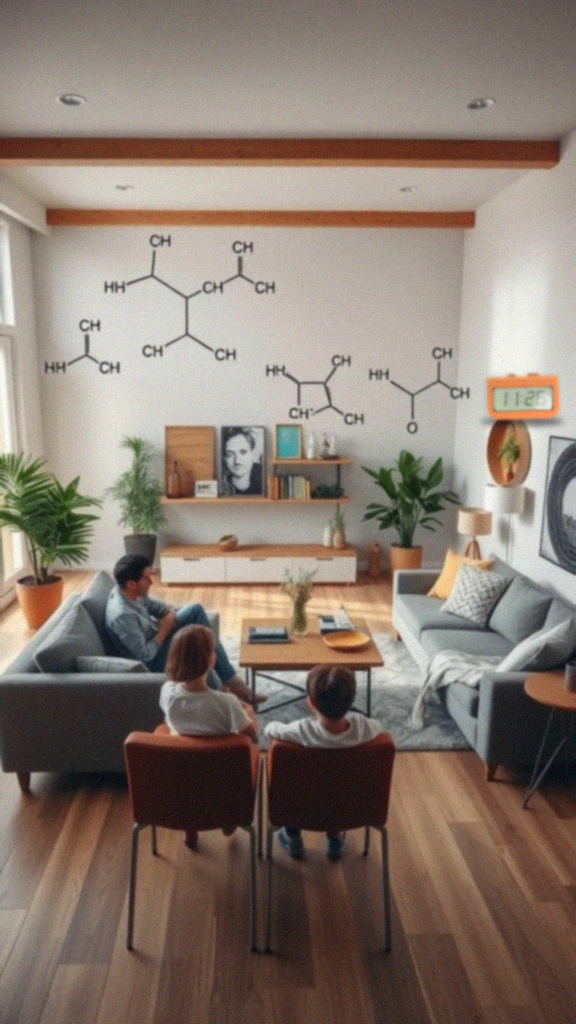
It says 11:26
